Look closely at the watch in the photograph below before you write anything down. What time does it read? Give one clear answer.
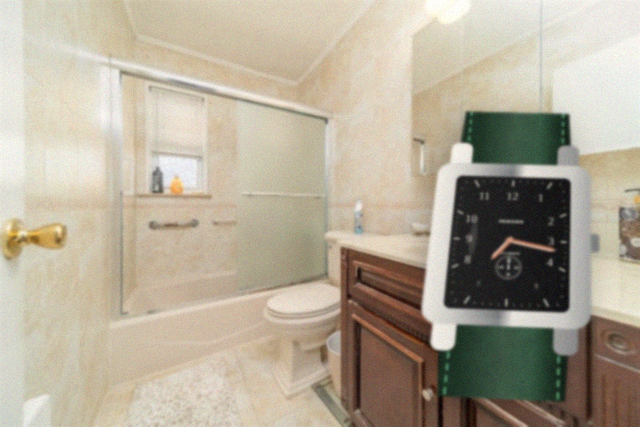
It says 7:17
